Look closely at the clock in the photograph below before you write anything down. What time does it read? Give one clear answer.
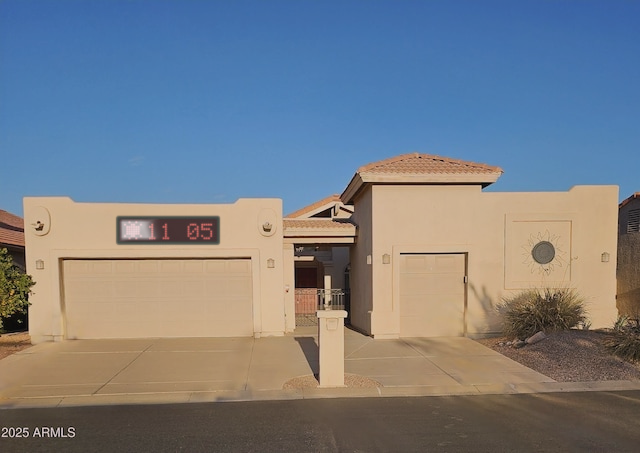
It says 11:05
